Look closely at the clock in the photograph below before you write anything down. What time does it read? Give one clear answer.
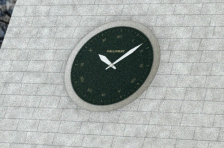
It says 10:08
